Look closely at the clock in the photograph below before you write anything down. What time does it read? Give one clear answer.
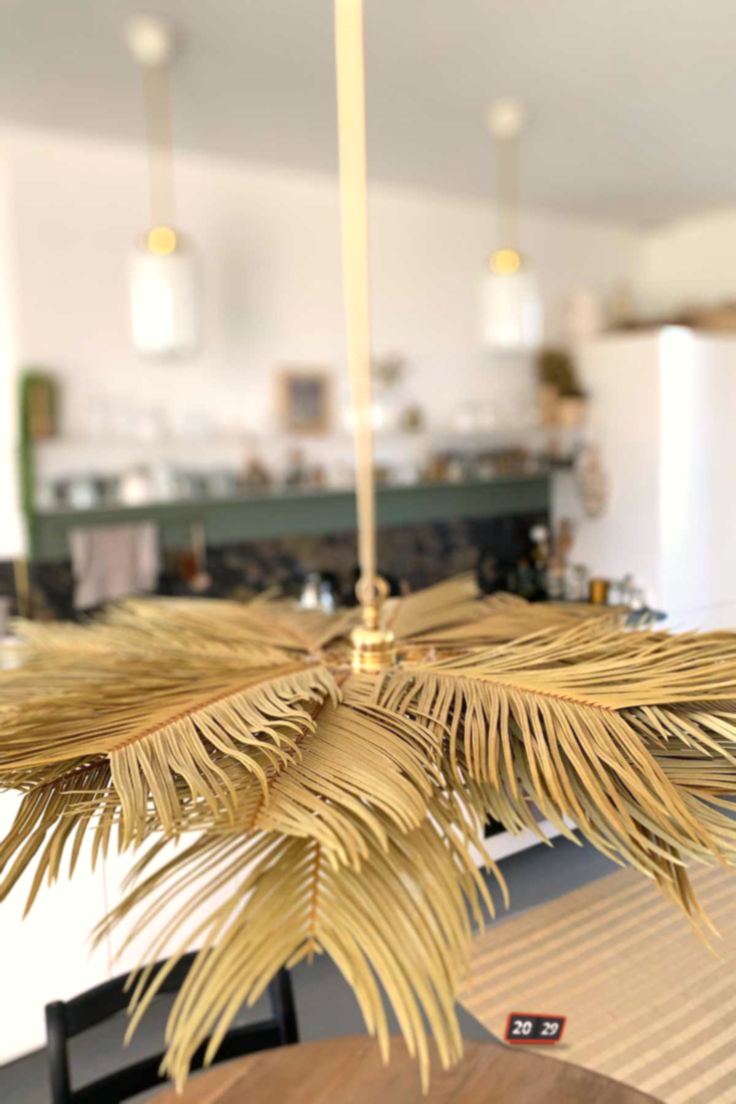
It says 20:29
